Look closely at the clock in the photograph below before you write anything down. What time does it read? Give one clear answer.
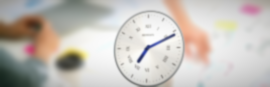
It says 7:11
